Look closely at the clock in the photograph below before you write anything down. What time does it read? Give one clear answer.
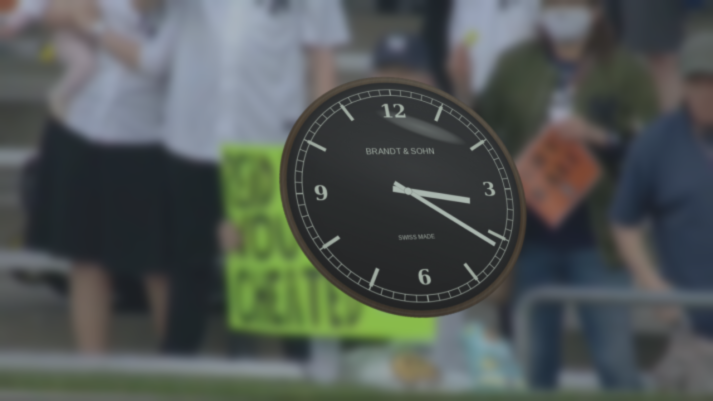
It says 3:21
